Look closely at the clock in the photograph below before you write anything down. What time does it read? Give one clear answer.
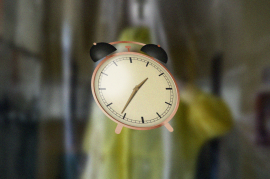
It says 1:36
